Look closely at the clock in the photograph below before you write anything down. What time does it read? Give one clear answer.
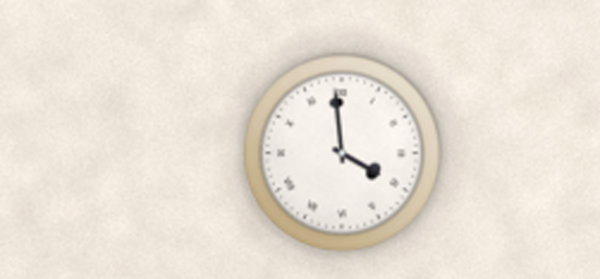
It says 3:59
